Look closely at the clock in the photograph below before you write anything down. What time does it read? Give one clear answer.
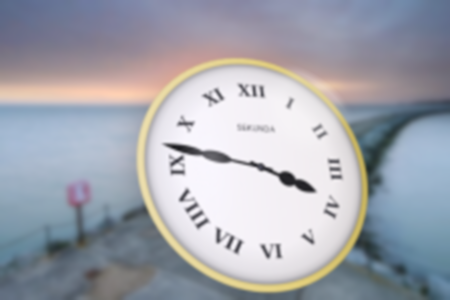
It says 3:47
